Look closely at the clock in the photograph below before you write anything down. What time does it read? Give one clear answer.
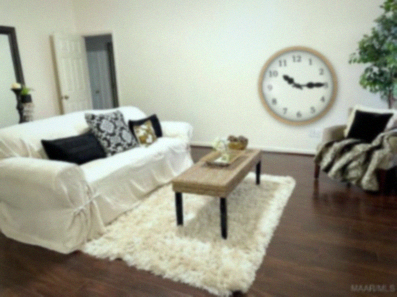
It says 10:15
